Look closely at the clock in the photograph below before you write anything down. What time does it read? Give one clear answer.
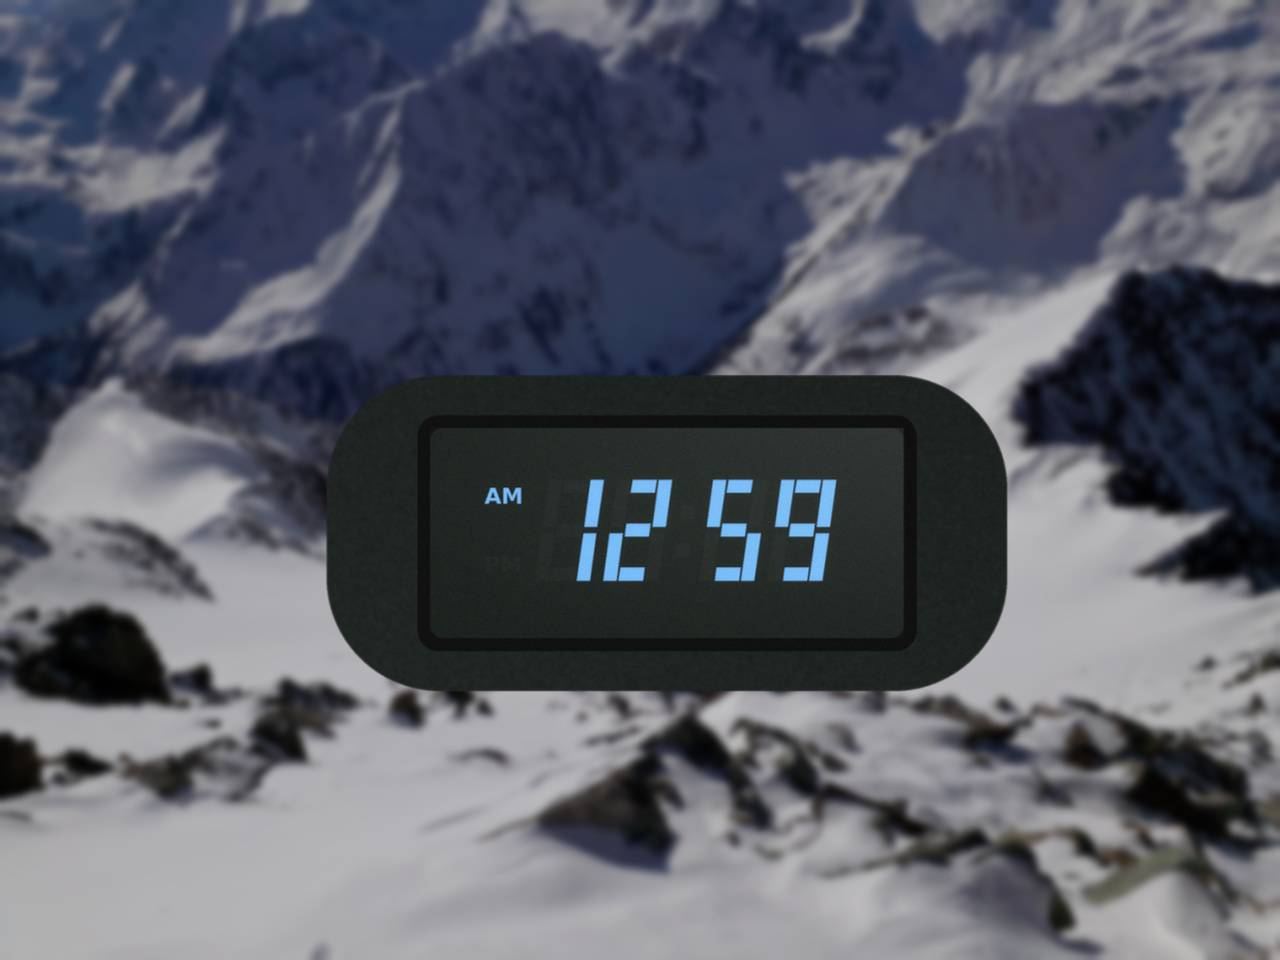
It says 12:59
